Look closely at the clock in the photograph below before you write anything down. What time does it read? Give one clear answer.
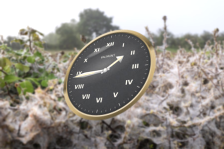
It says 1:44
